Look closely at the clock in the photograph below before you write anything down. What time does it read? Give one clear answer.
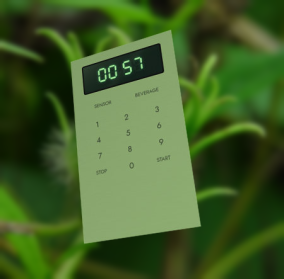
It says 0:57
